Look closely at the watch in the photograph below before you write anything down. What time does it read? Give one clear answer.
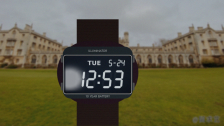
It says 12:53
